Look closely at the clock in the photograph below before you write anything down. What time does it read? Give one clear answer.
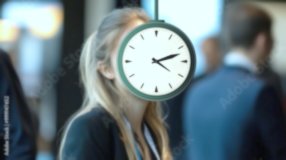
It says 4:12
